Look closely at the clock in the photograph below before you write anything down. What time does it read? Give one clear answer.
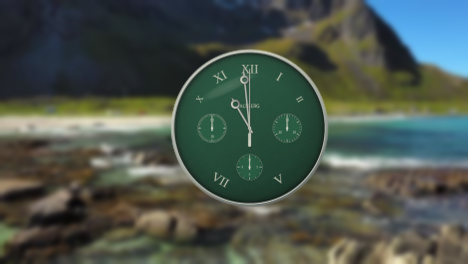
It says 10:59
